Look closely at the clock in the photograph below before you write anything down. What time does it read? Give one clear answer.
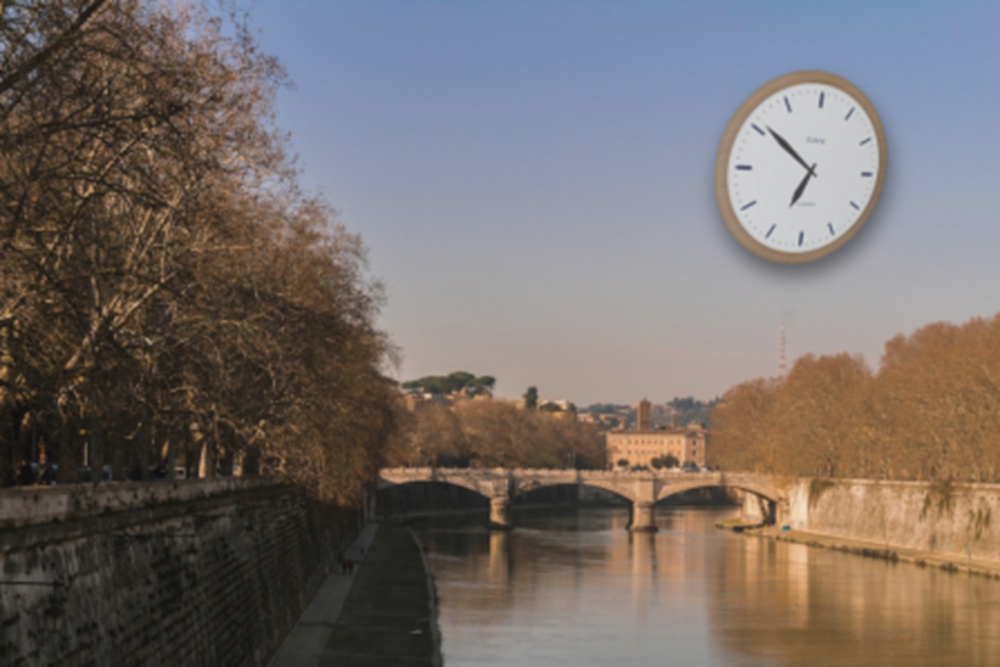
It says 6:51
